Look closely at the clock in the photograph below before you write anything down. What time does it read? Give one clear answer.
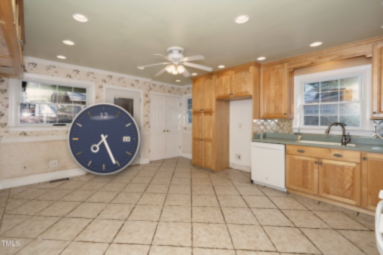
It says 7:26
